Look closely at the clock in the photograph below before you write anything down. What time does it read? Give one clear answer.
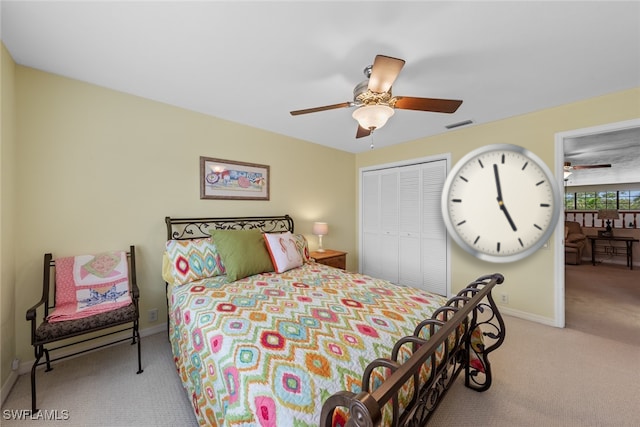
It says 4:58
